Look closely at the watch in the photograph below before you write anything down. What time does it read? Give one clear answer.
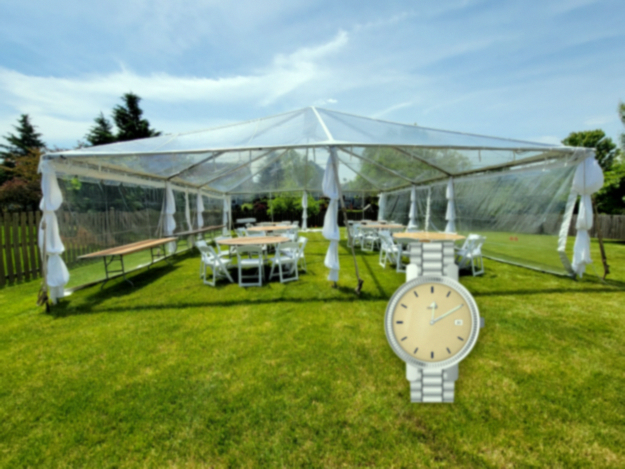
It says 12:10
